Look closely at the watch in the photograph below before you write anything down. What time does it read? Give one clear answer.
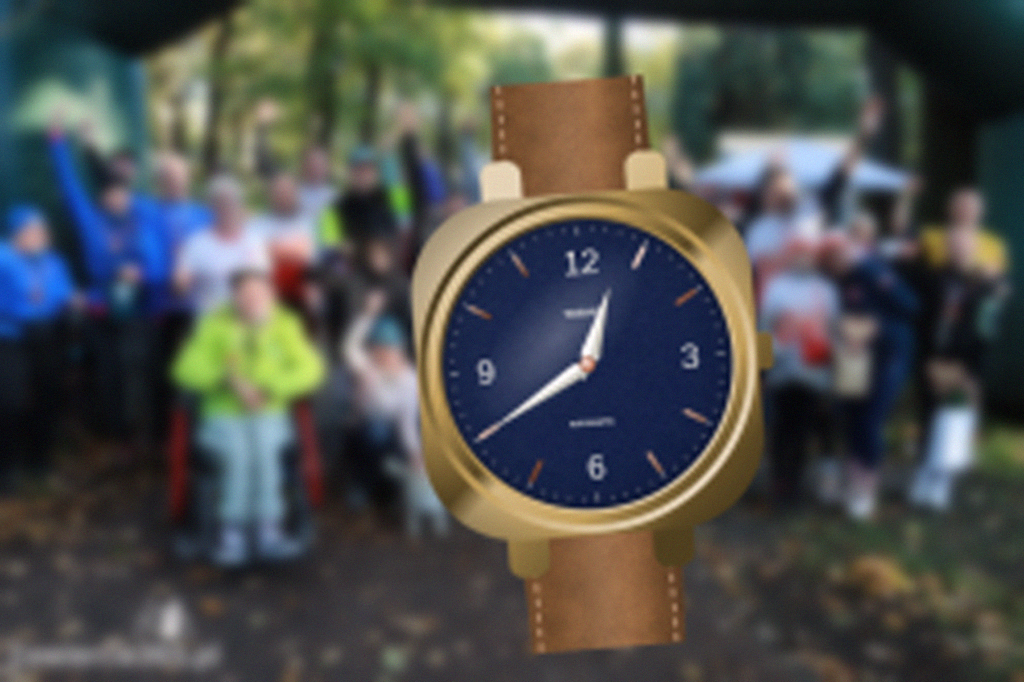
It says 12:40
